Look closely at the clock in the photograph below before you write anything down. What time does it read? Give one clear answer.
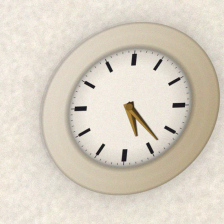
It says 5:23
